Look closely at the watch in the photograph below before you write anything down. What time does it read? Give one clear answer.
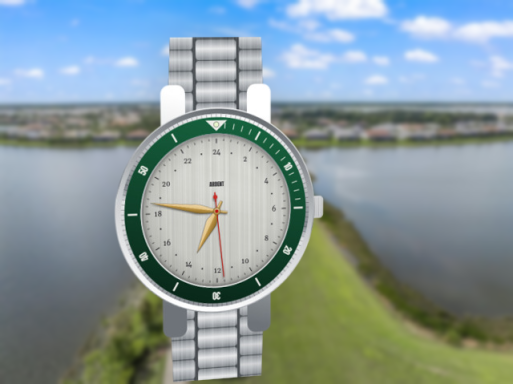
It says 13:46:29
